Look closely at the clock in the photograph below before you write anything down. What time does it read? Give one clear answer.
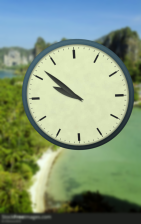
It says 9:52
